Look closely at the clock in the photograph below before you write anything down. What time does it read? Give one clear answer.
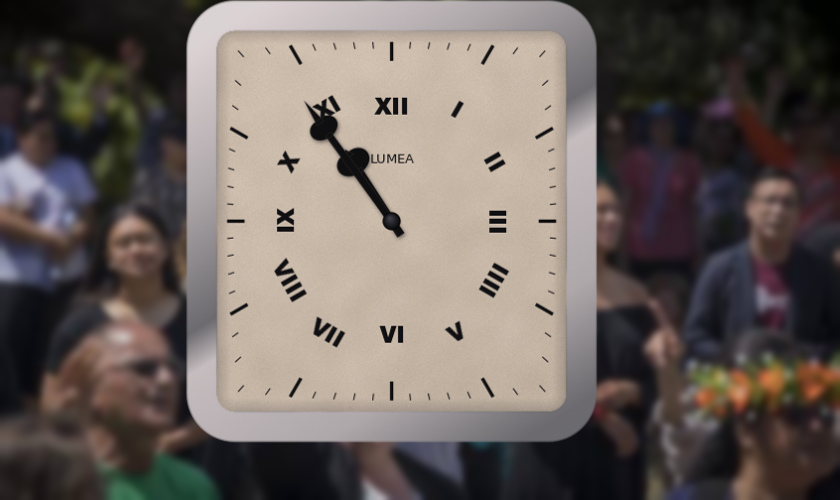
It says 10:54
